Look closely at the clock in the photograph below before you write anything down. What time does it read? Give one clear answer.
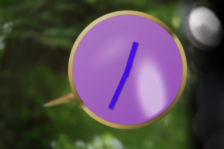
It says 12:34
